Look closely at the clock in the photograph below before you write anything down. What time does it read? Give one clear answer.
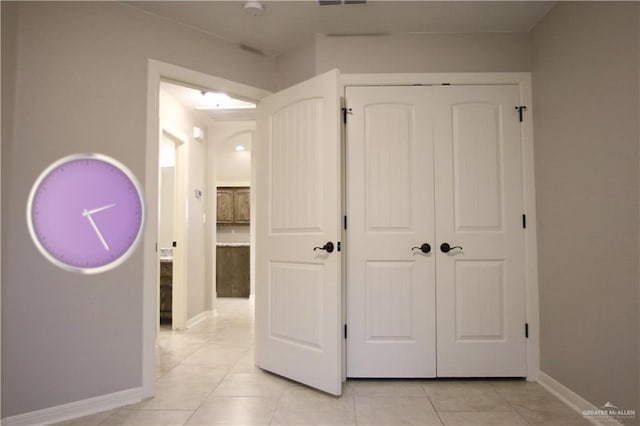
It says 2:25
